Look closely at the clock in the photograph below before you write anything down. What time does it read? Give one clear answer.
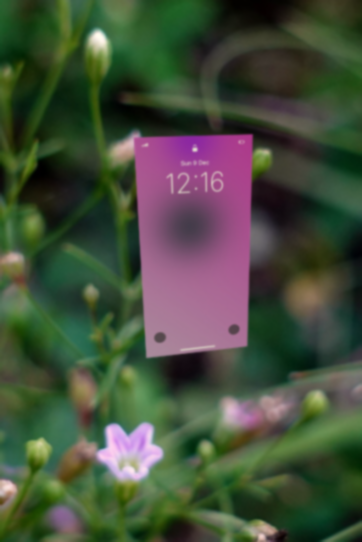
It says 12:16
